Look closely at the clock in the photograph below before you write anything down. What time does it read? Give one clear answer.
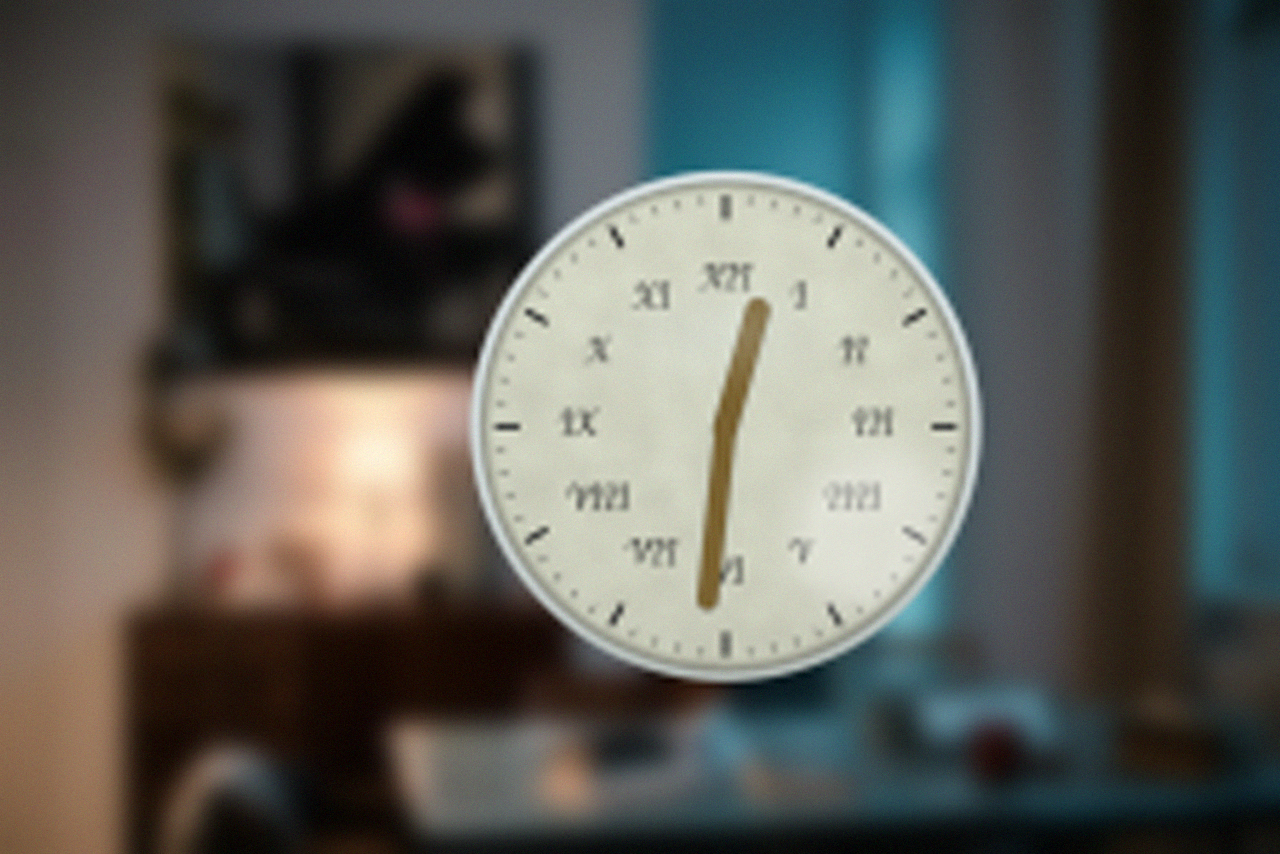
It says 12:31
